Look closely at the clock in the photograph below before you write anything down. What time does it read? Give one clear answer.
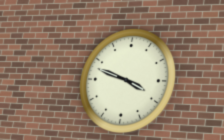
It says 3:48
